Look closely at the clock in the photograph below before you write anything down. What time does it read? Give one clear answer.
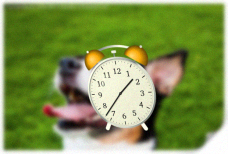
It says 1:37
